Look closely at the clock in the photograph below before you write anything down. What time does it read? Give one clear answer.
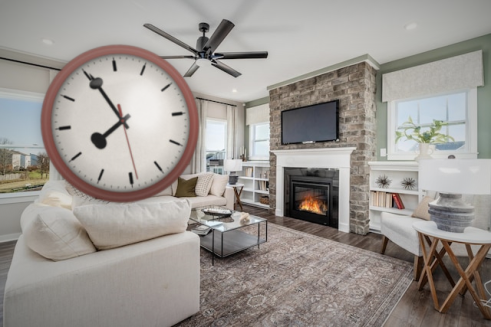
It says 7:55:29
